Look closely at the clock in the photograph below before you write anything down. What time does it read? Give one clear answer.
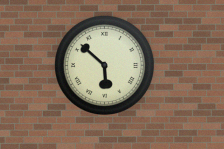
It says 5:52
